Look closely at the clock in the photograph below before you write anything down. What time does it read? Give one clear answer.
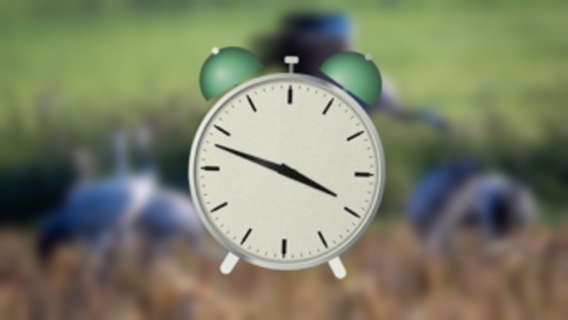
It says 3:48
